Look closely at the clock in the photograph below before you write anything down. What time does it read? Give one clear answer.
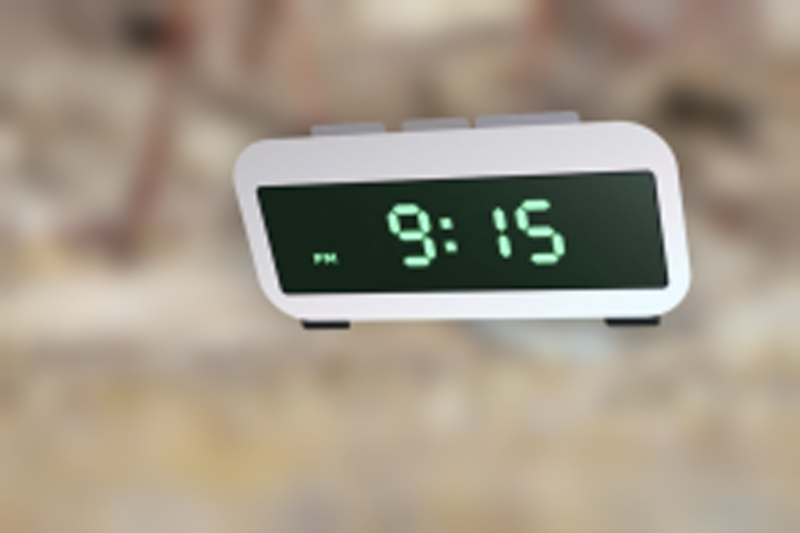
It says 9:15
